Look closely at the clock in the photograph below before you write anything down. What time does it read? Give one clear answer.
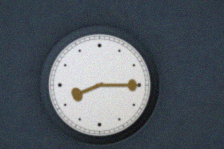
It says 8:15
